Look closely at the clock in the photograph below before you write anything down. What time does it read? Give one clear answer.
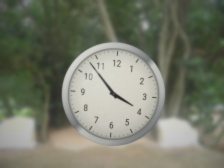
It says 3:53
